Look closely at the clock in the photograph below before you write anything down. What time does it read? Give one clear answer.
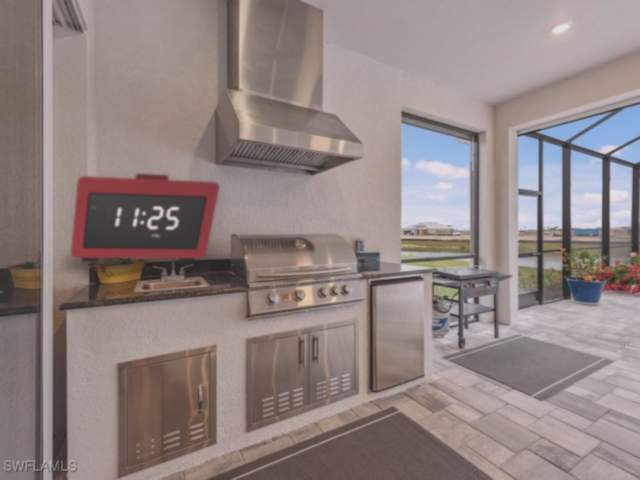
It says 11:25
